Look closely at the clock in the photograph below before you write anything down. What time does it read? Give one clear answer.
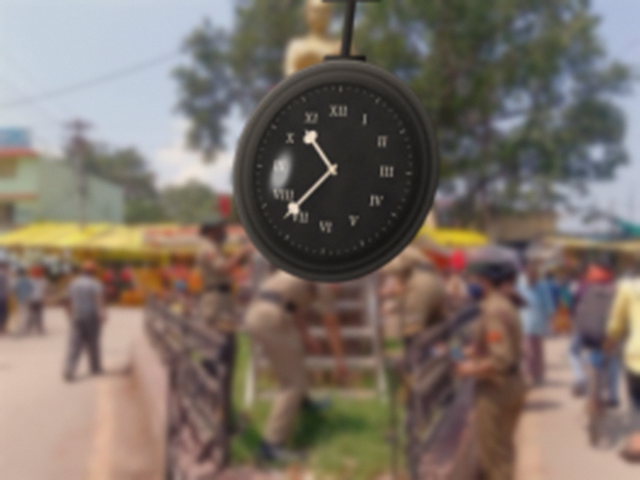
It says 10:37
